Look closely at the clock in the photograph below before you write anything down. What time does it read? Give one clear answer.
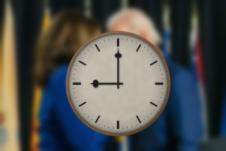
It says 9:00
